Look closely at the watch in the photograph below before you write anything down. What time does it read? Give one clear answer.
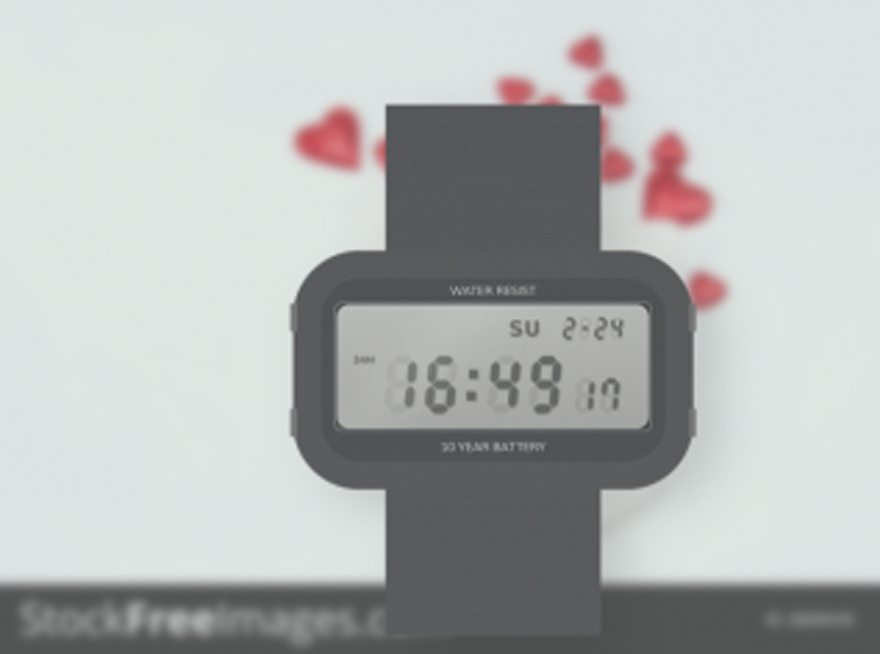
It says 16:49:17
